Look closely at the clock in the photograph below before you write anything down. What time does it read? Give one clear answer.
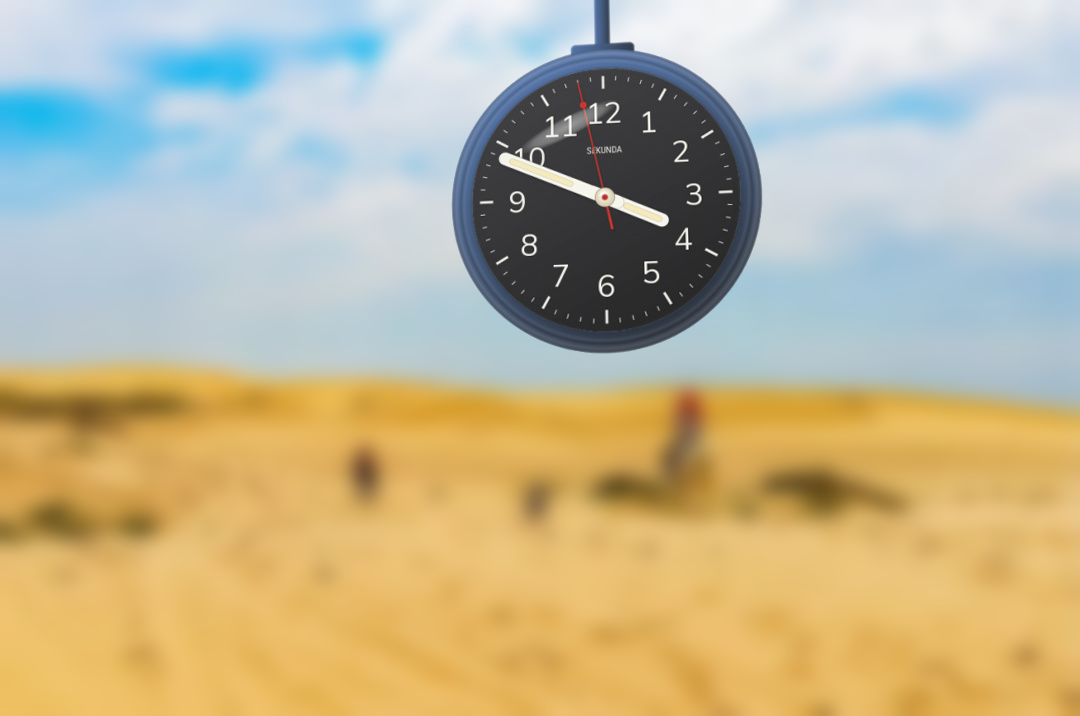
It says 3:48:58
